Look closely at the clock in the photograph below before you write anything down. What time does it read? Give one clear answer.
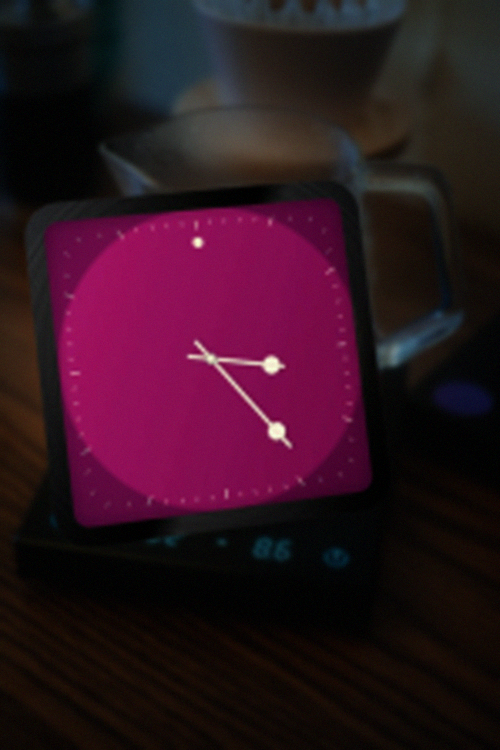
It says 3:24
